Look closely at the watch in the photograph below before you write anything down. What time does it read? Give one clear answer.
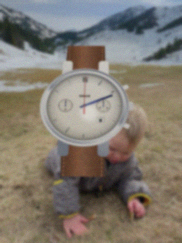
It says 2:11
